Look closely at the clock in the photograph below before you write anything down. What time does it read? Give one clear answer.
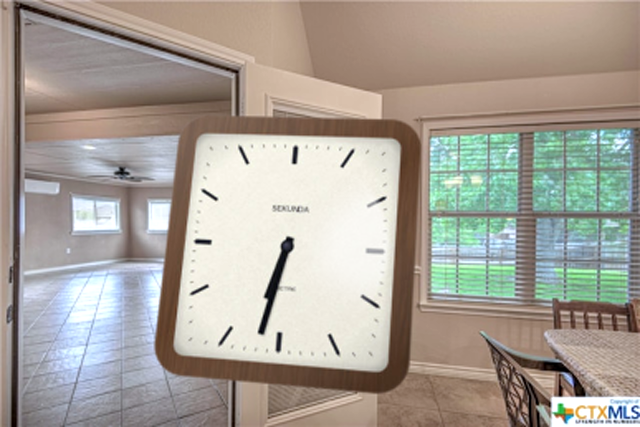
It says 6:32
